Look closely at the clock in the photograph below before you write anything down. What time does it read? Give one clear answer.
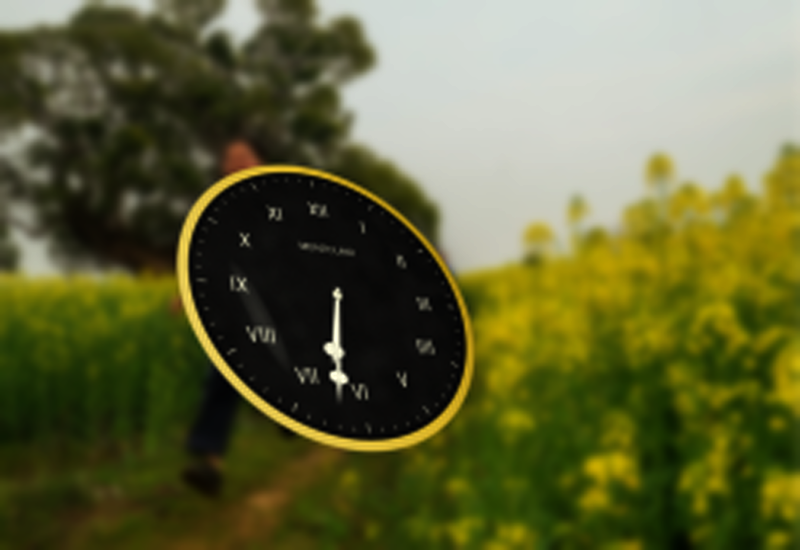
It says 6:32
